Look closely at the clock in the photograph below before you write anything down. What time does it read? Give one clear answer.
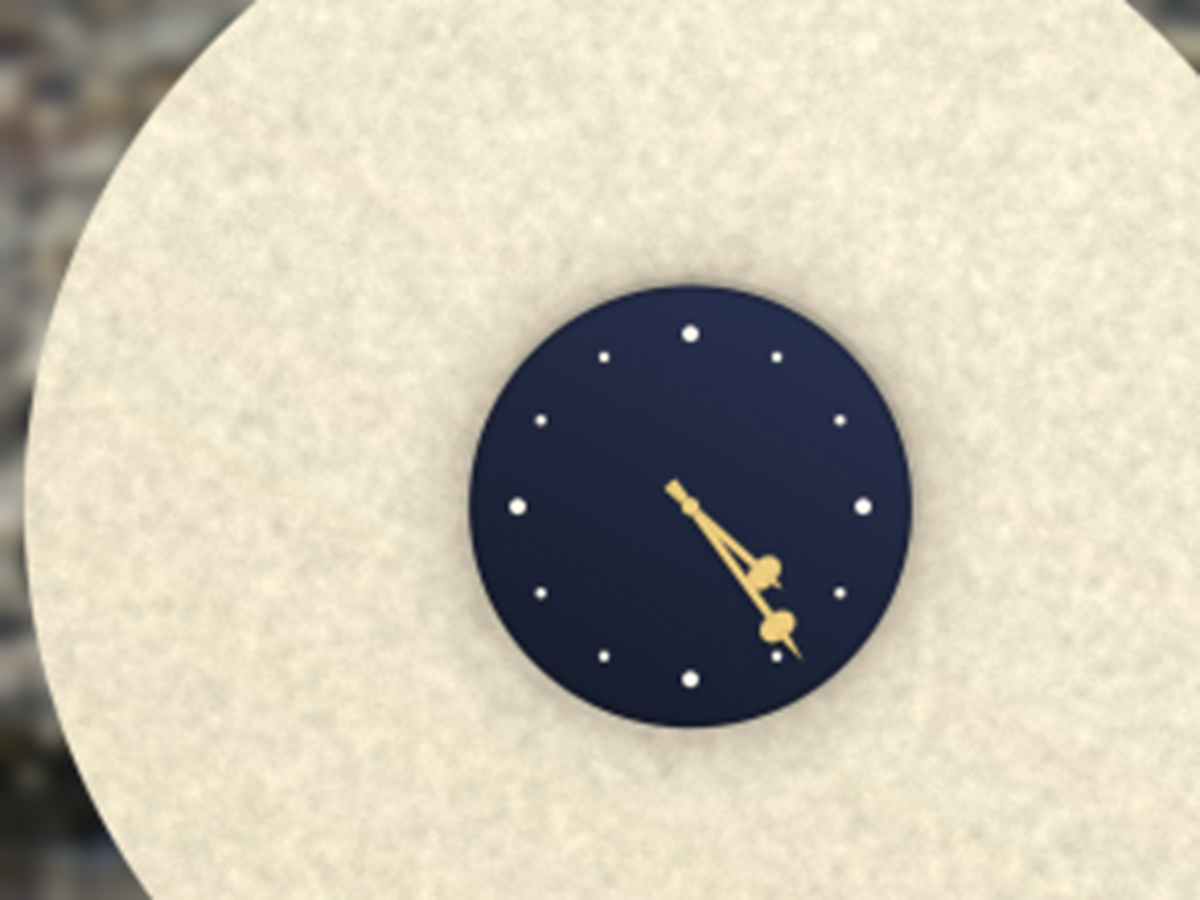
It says 4:24
